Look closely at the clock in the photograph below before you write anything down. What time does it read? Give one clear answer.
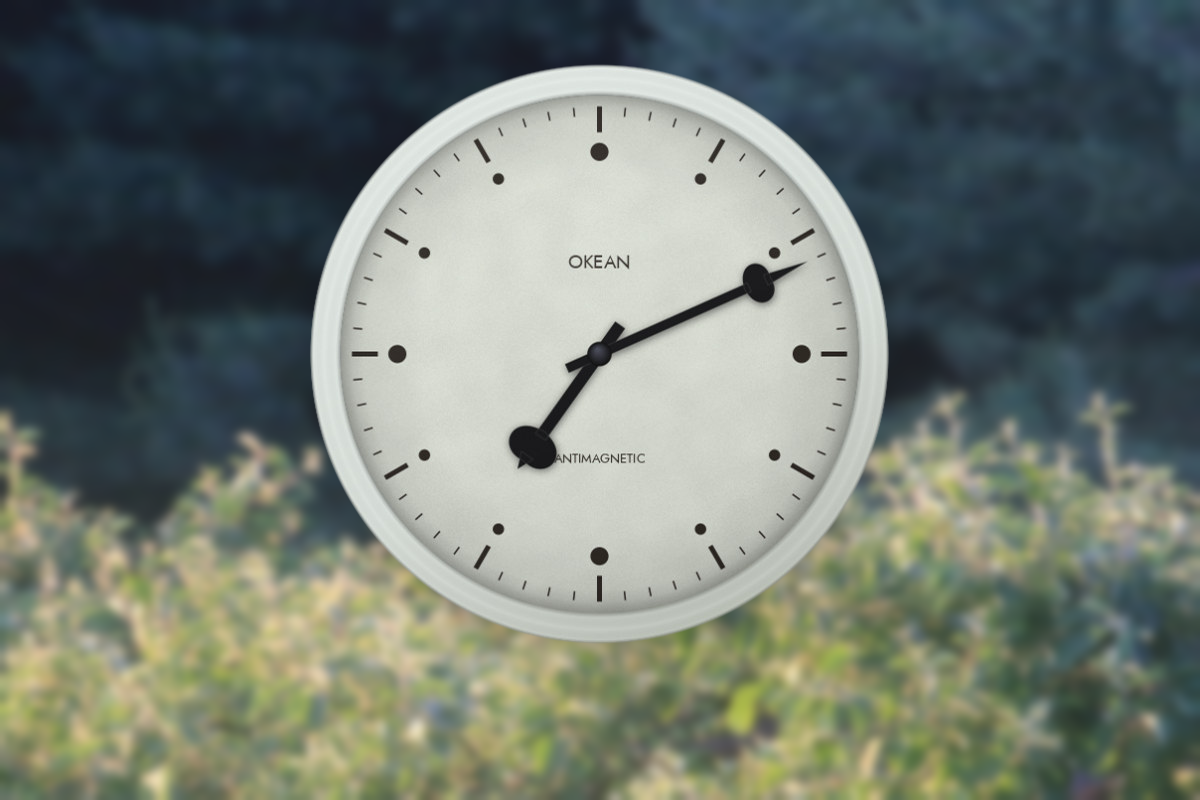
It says 7:11
